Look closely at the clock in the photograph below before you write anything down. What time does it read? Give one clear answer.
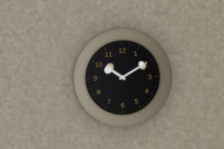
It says 10:10
